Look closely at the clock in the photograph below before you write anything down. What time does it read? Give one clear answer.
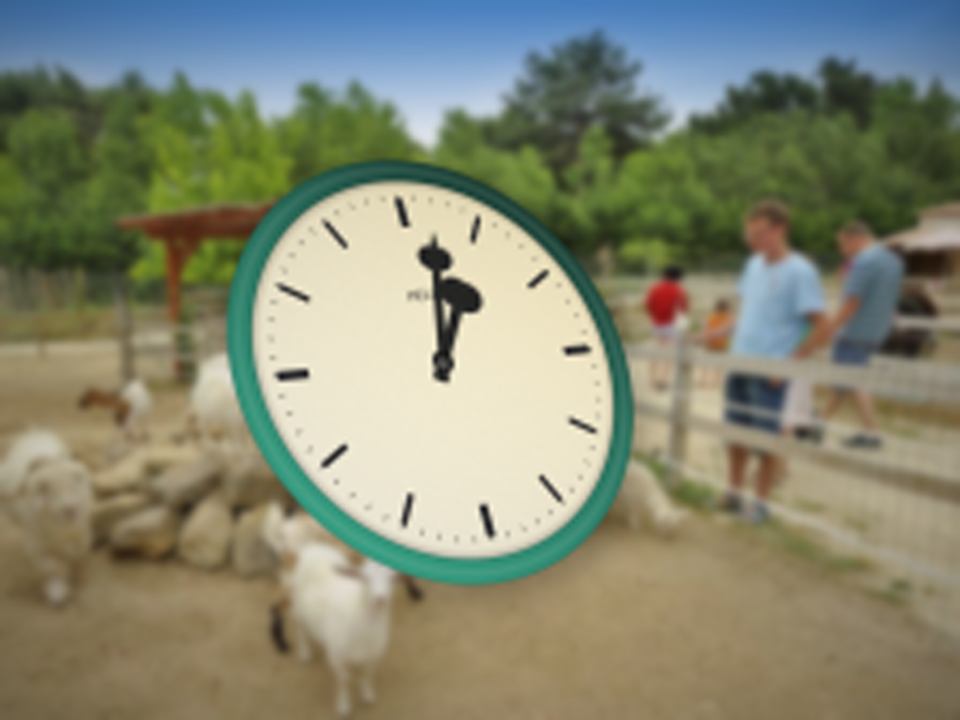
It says 1:02
